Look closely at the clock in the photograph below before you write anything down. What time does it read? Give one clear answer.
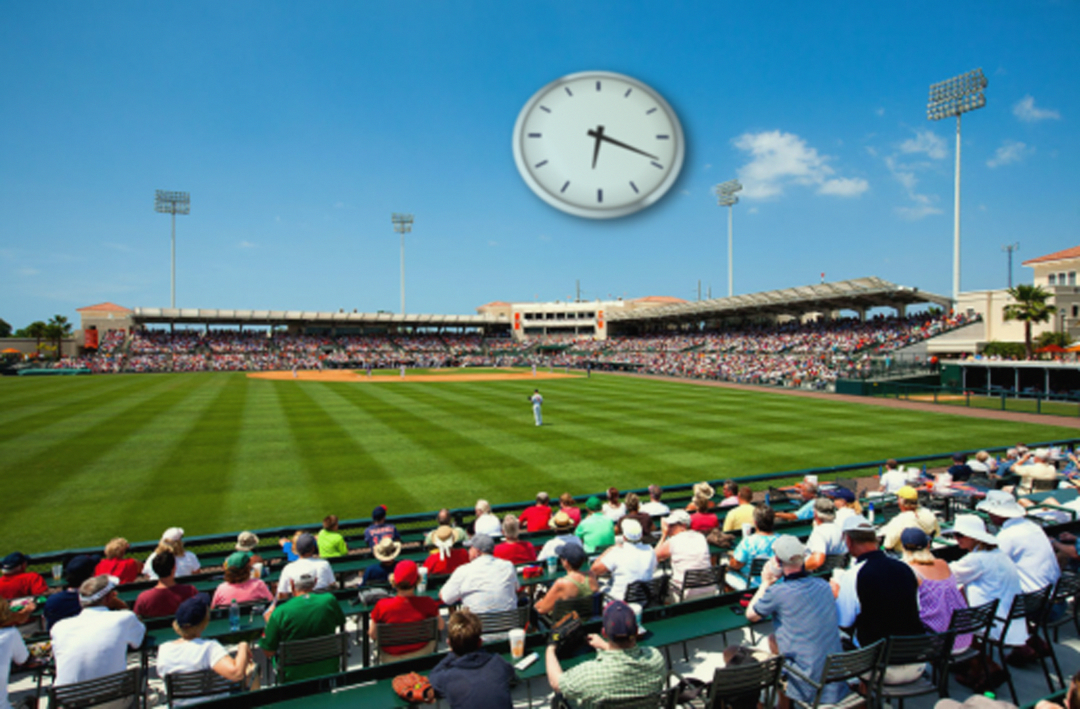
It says 6:19
